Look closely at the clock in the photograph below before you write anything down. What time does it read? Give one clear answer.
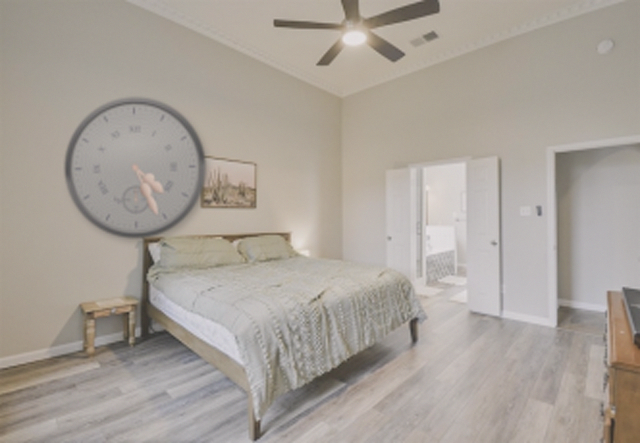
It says 4:26
